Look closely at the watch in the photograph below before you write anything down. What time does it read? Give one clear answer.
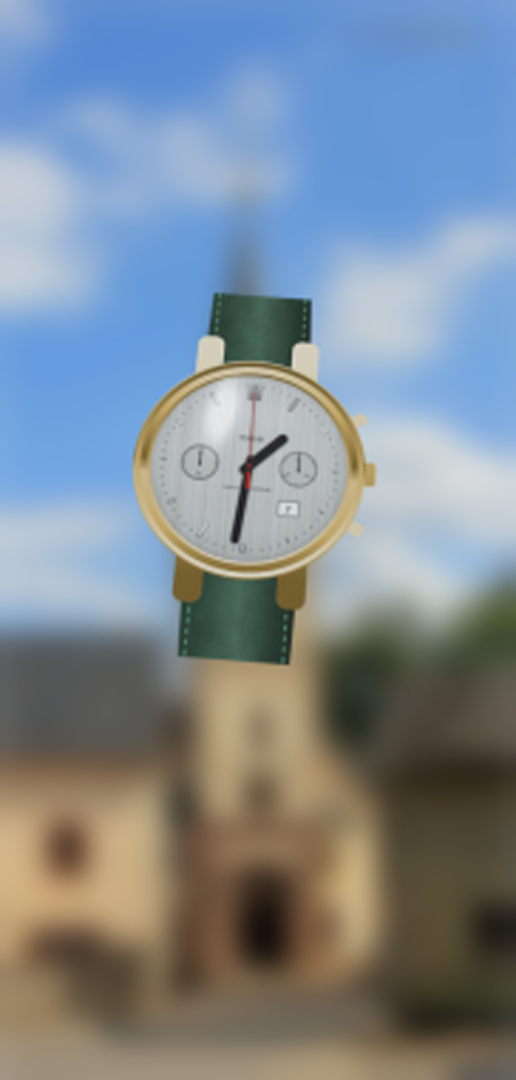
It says 1:31
